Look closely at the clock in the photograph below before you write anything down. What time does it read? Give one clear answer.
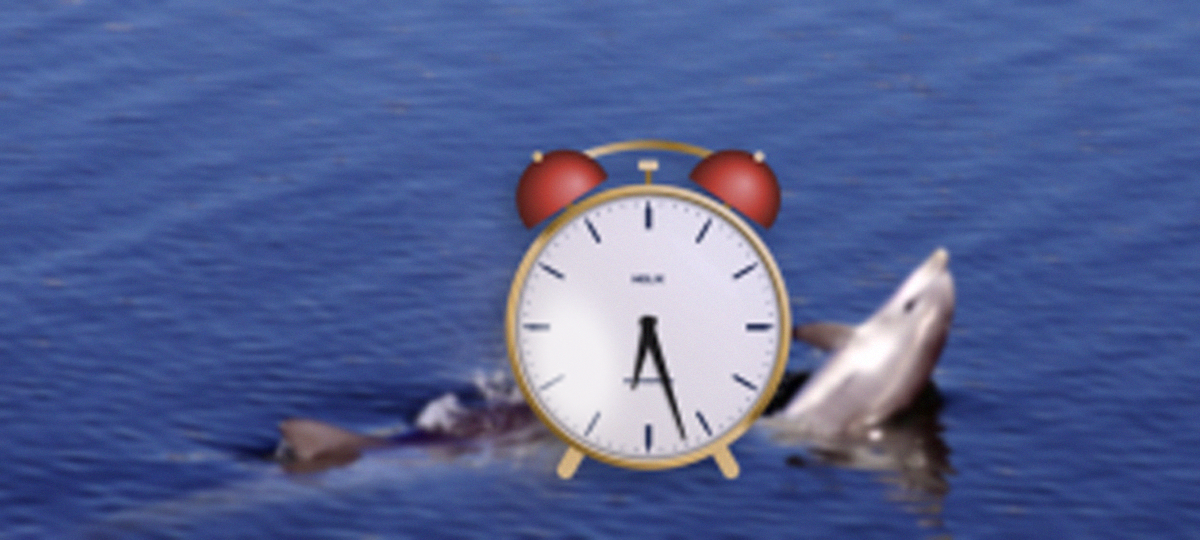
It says 6:27
